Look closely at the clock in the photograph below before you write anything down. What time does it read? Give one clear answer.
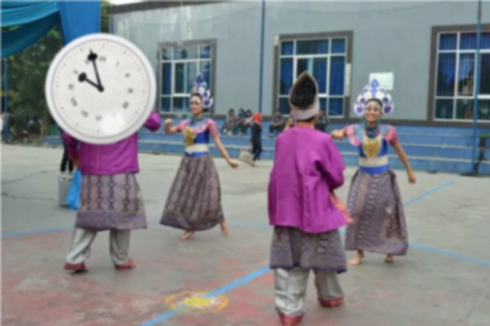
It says 9:57
